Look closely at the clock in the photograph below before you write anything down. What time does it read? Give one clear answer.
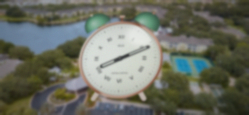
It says 8:11
